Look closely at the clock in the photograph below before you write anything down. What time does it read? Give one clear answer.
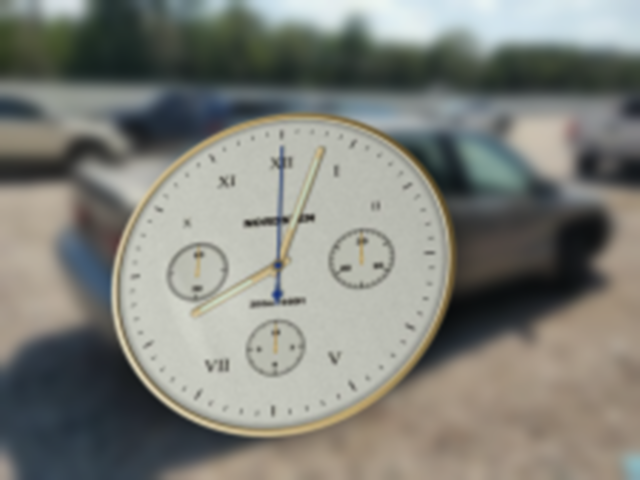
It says 8:03
